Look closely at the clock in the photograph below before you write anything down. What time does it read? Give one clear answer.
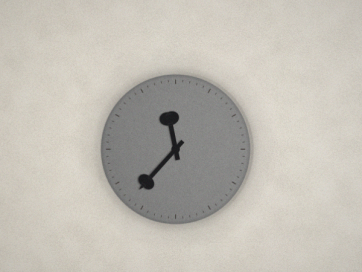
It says 11:37
